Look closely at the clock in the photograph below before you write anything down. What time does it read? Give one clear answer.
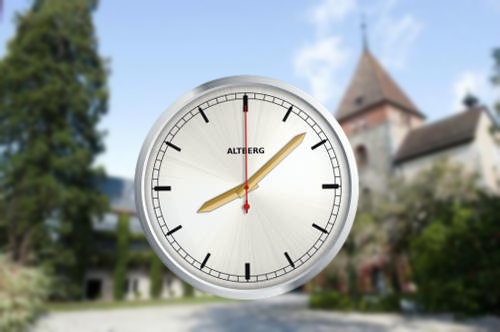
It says 8:08:00
